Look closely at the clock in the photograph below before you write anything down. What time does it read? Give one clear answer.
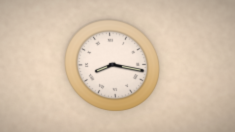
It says 8:17
